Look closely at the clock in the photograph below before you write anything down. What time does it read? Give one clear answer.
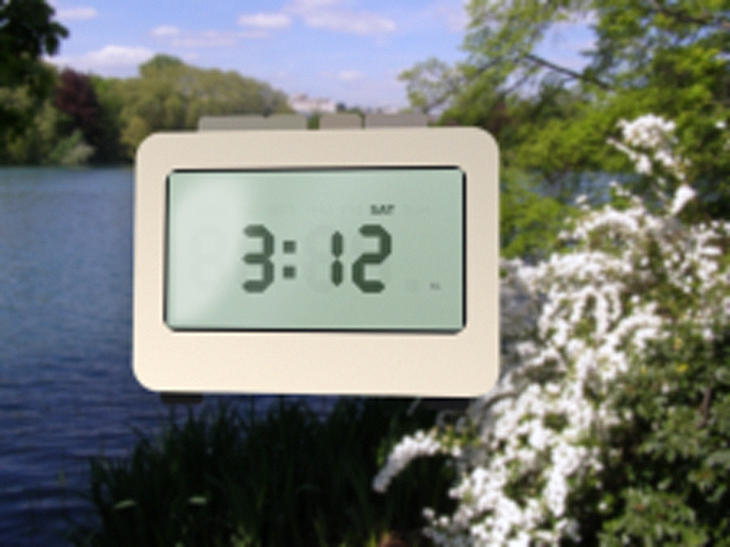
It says 3:12
